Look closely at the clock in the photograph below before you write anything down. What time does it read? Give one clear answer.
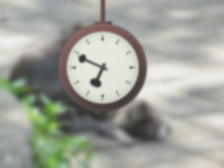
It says 6:49
